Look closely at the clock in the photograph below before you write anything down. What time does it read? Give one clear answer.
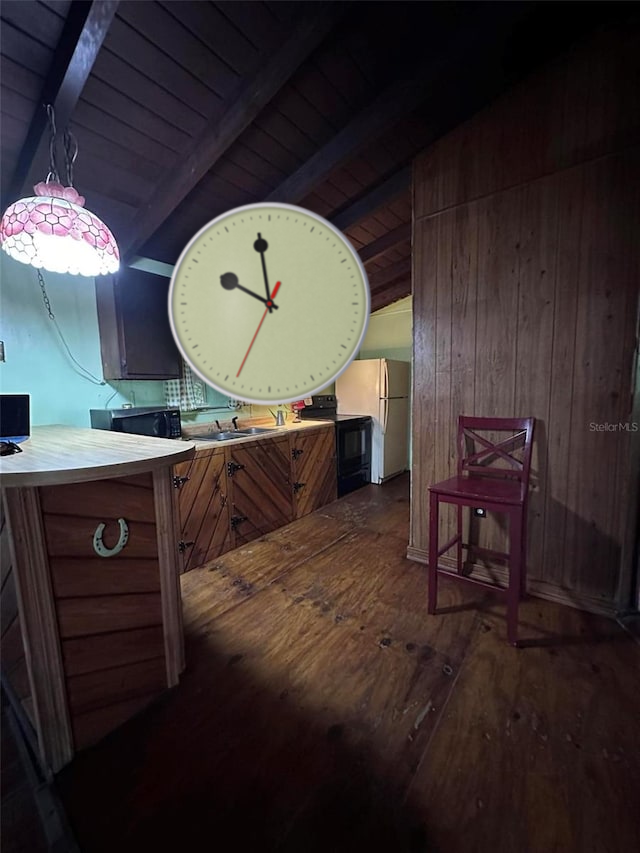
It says 9:58:34
